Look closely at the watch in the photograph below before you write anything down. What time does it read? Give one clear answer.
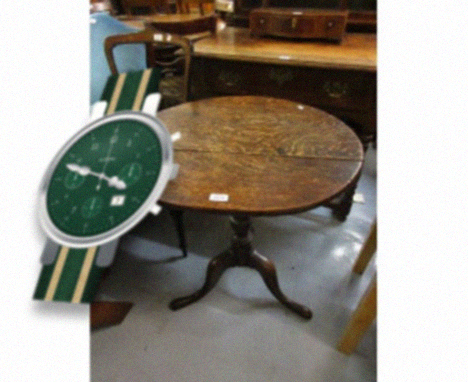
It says 3:48
